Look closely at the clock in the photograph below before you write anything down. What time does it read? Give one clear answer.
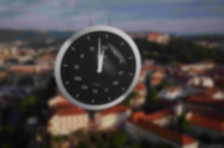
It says 11:58
